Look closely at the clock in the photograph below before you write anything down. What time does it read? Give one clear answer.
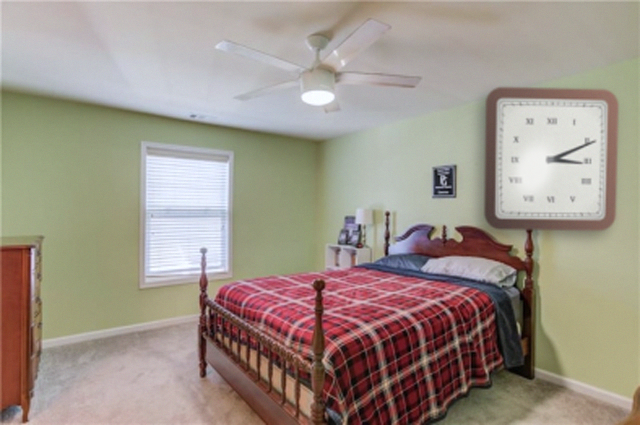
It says 3:11
